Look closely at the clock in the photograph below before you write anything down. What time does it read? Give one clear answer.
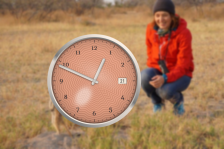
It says 12:49
